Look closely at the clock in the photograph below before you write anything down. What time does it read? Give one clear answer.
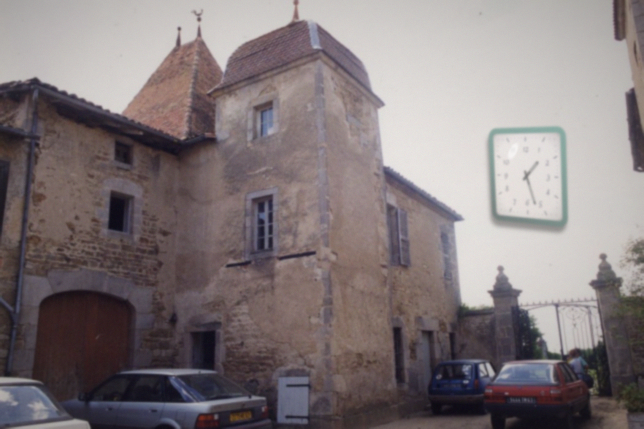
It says 1:27
